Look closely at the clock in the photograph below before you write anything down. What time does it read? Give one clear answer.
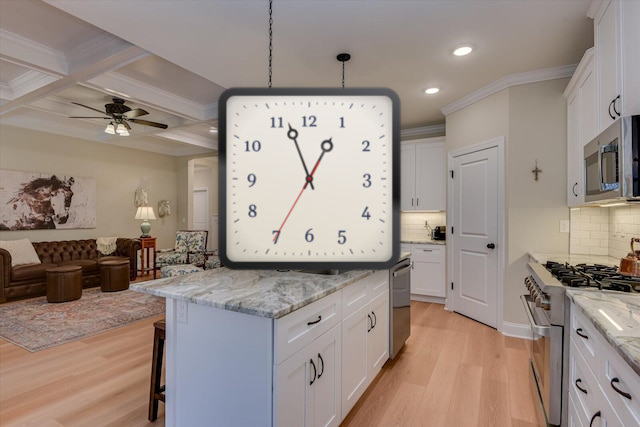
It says 12:56:35
